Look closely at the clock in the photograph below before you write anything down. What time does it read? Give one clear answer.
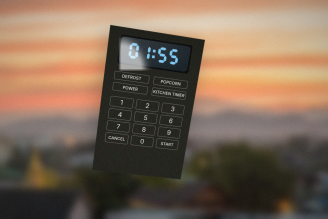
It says 1:55
